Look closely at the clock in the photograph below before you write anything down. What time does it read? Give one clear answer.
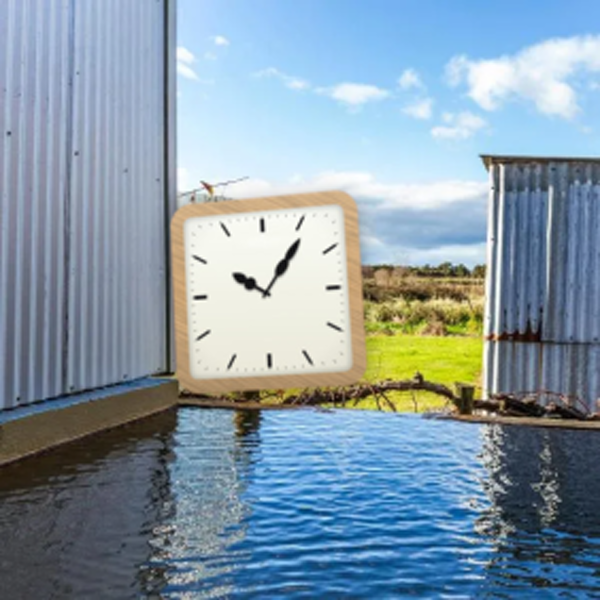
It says 10:06
